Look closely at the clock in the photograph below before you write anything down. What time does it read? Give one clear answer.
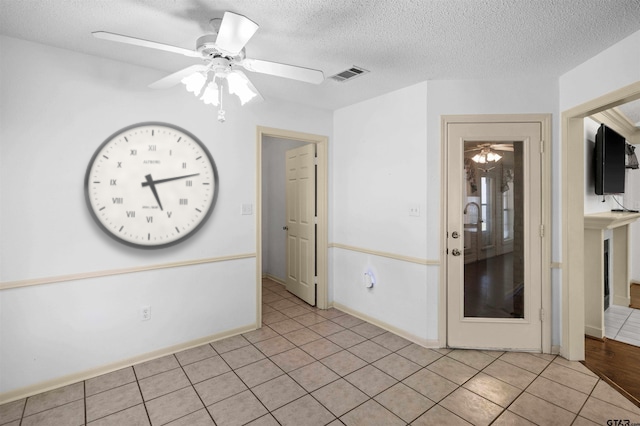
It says 5:13
